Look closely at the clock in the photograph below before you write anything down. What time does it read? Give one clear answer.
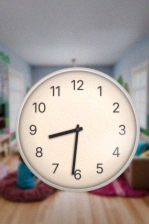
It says 8:31
